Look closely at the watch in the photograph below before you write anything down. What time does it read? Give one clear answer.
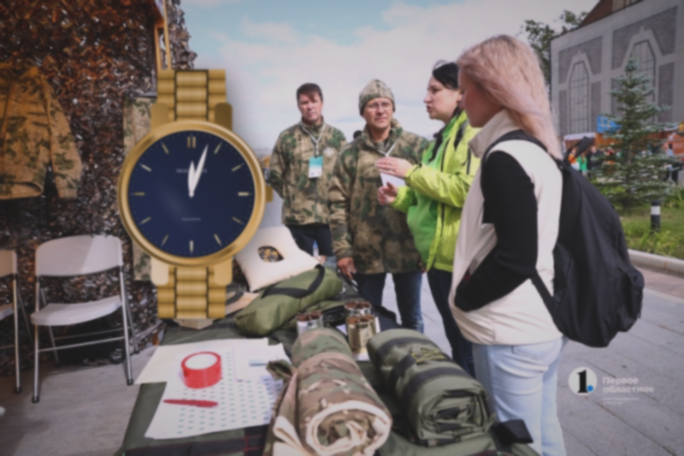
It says 12:03
